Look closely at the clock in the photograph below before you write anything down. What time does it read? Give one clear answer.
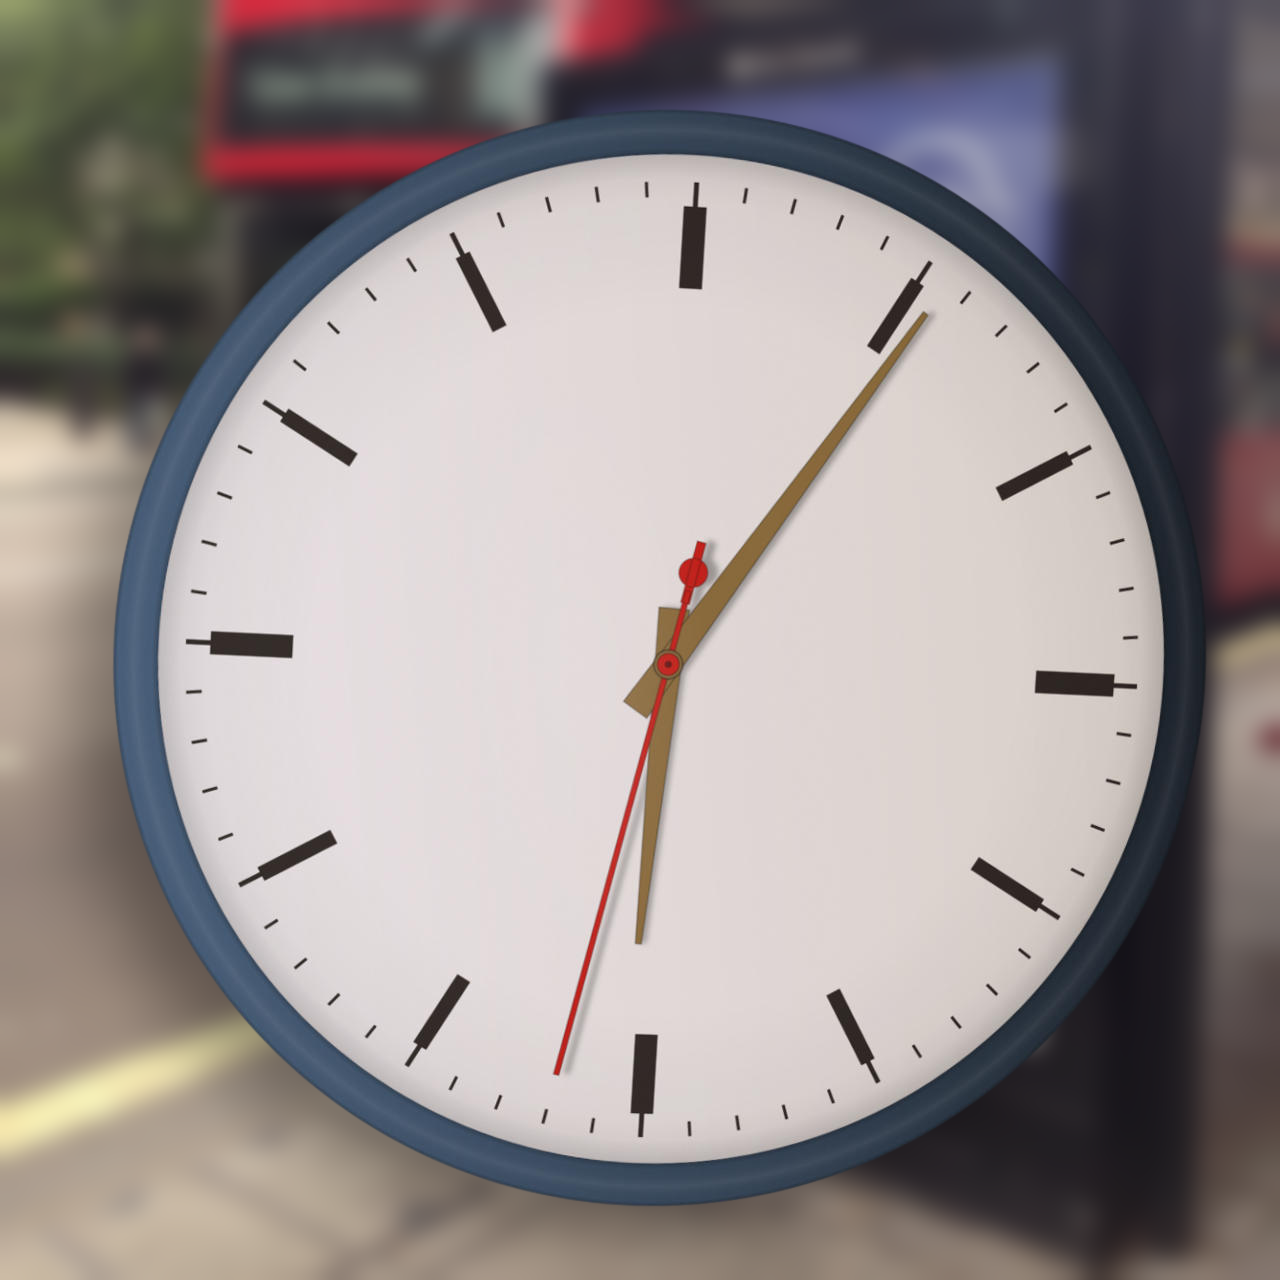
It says 6:05:32
